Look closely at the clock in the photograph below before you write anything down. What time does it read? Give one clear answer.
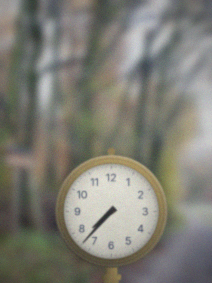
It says 7:37
